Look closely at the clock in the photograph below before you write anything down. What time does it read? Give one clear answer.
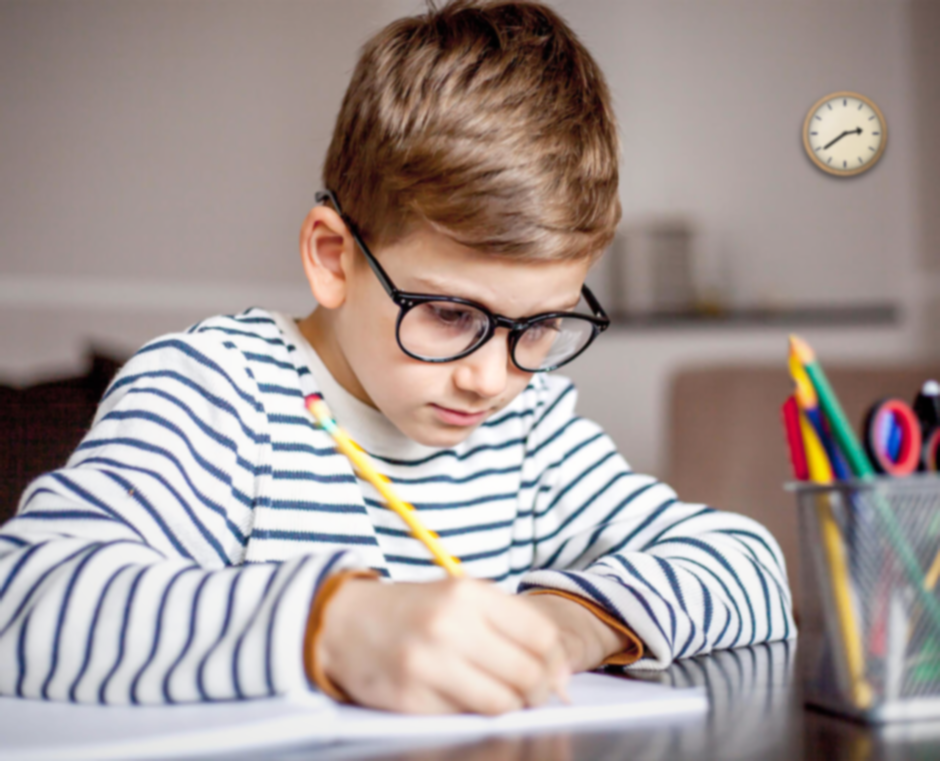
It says 2:39
